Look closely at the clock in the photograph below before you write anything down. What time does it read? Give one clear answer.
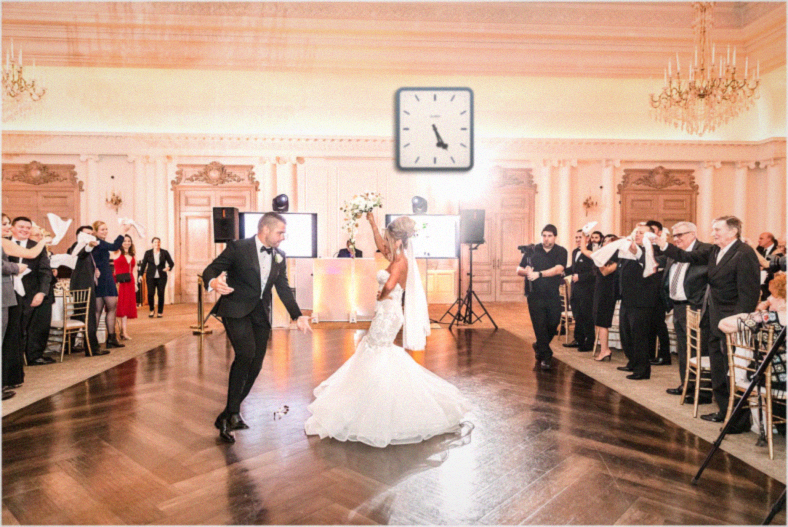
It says 5:25
